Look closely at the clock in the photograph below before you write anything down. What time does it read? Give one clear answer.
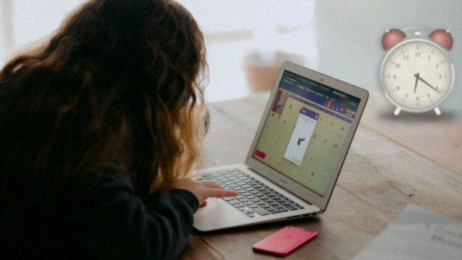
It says 6:21
